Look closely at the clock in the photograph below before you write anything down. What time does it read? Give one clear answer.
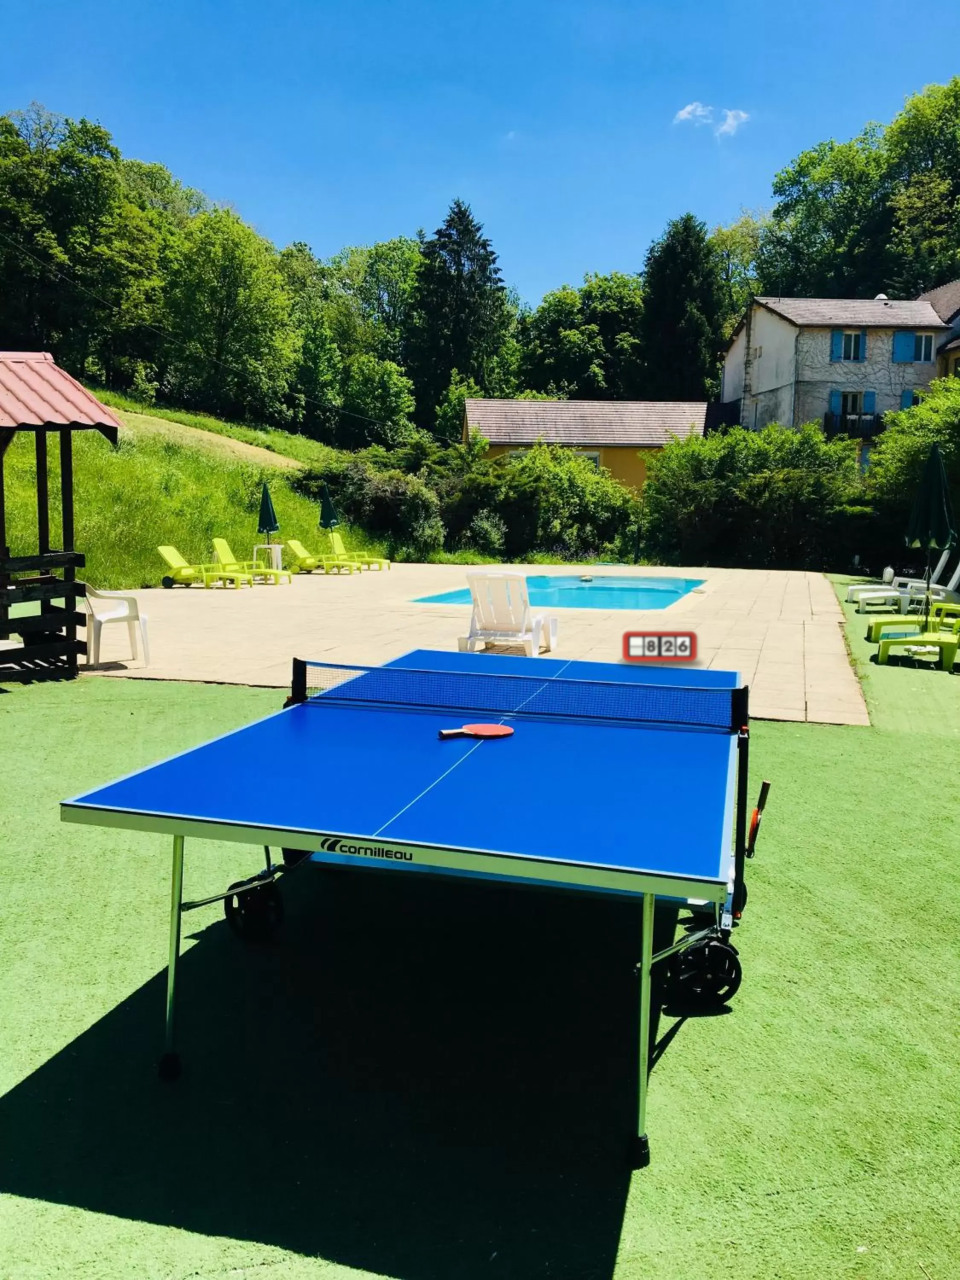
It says 8:26
